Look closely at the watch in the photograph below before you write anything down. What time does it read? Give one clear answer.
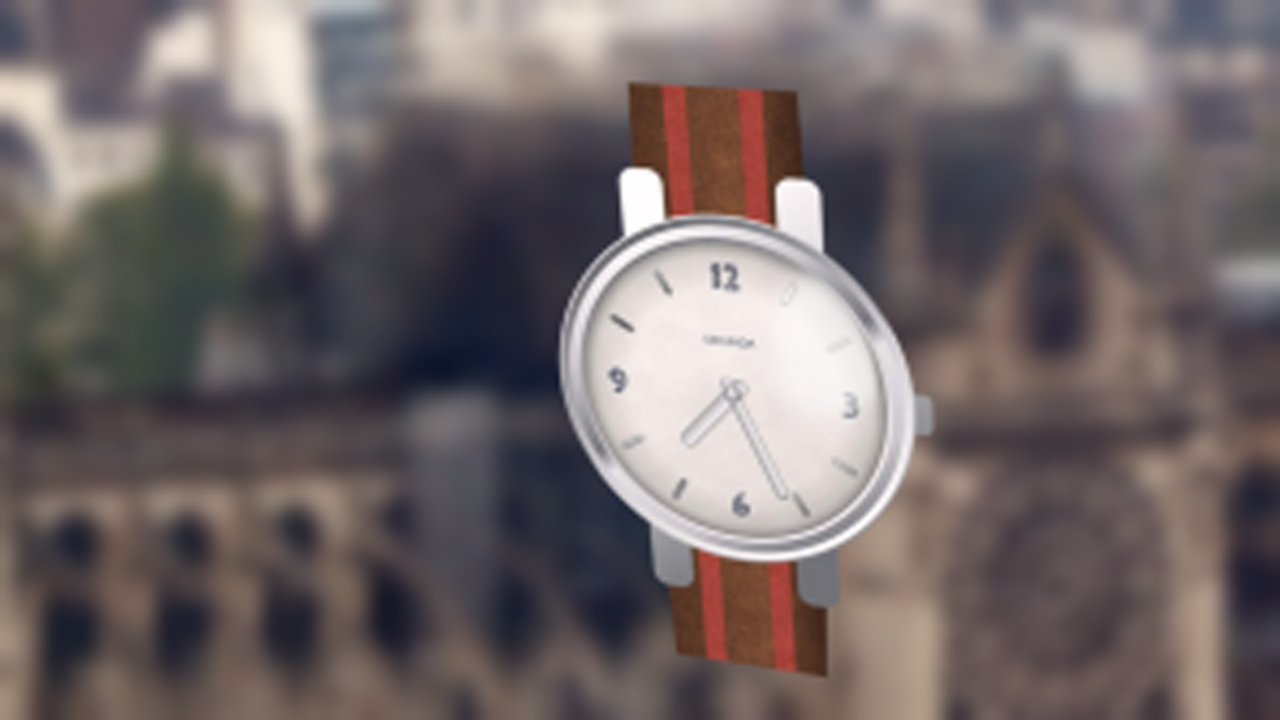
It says 7:26
